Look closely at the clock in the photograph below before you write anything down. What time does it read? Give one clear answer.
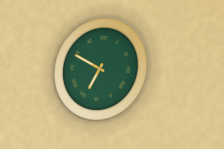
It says 6:49
